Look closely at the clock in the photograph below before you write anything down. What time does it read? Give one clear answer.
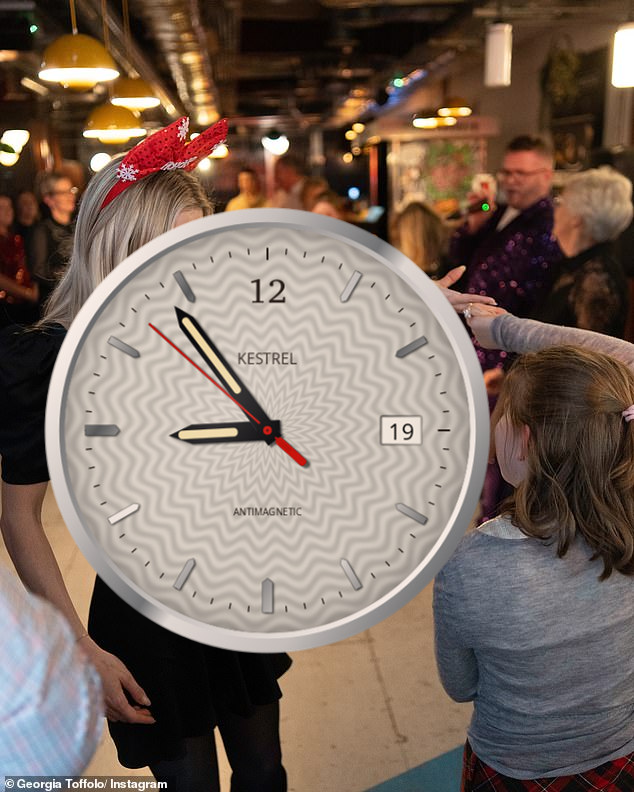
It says 8:53:52
